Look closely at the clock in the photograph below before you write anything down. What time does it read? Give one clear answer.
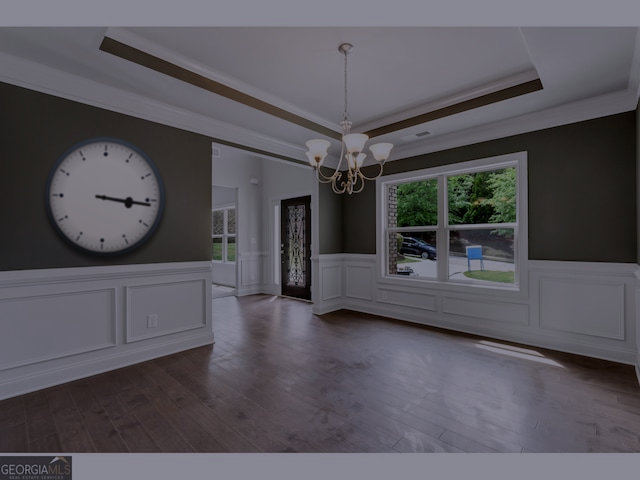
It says 3:16
